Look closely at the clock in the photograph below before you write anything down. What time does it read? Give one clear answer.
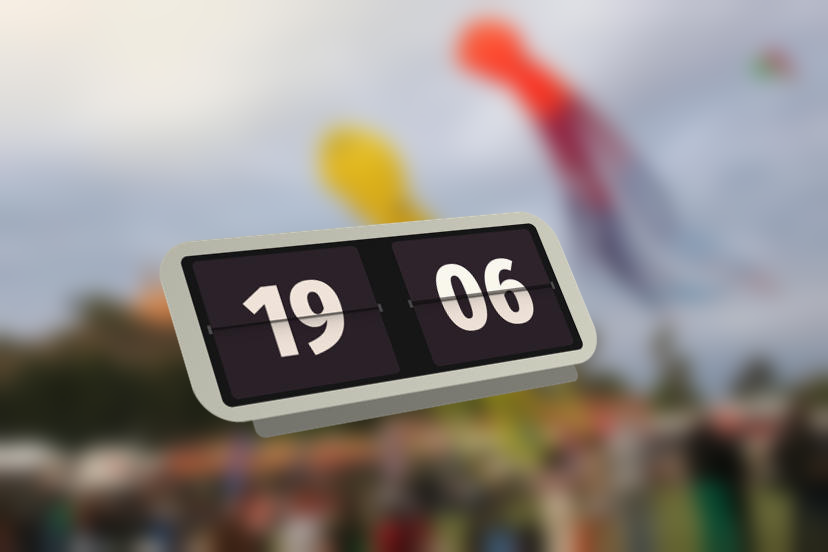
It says 19:06
